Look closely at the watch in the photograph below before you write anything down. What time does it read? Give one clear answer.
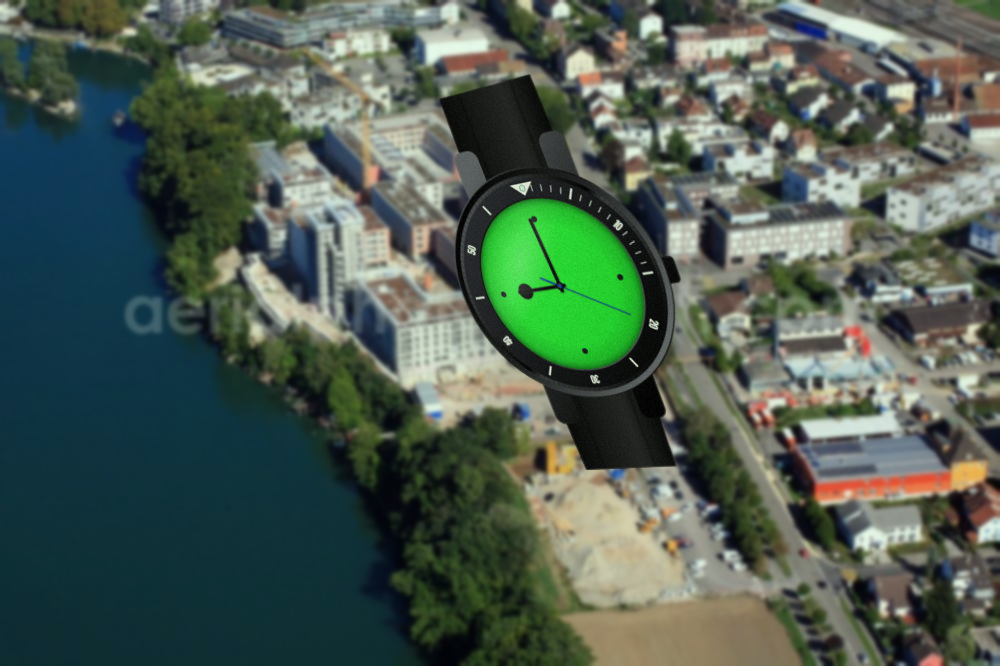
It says 8:59:20
